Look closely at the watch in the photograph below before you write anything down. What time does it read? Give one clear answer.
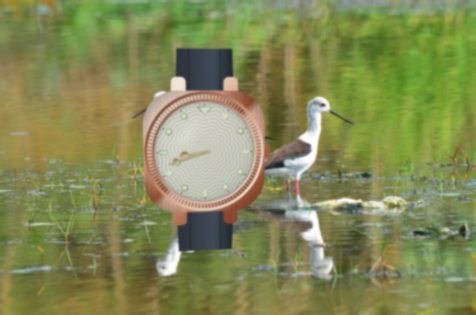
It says 8:42
